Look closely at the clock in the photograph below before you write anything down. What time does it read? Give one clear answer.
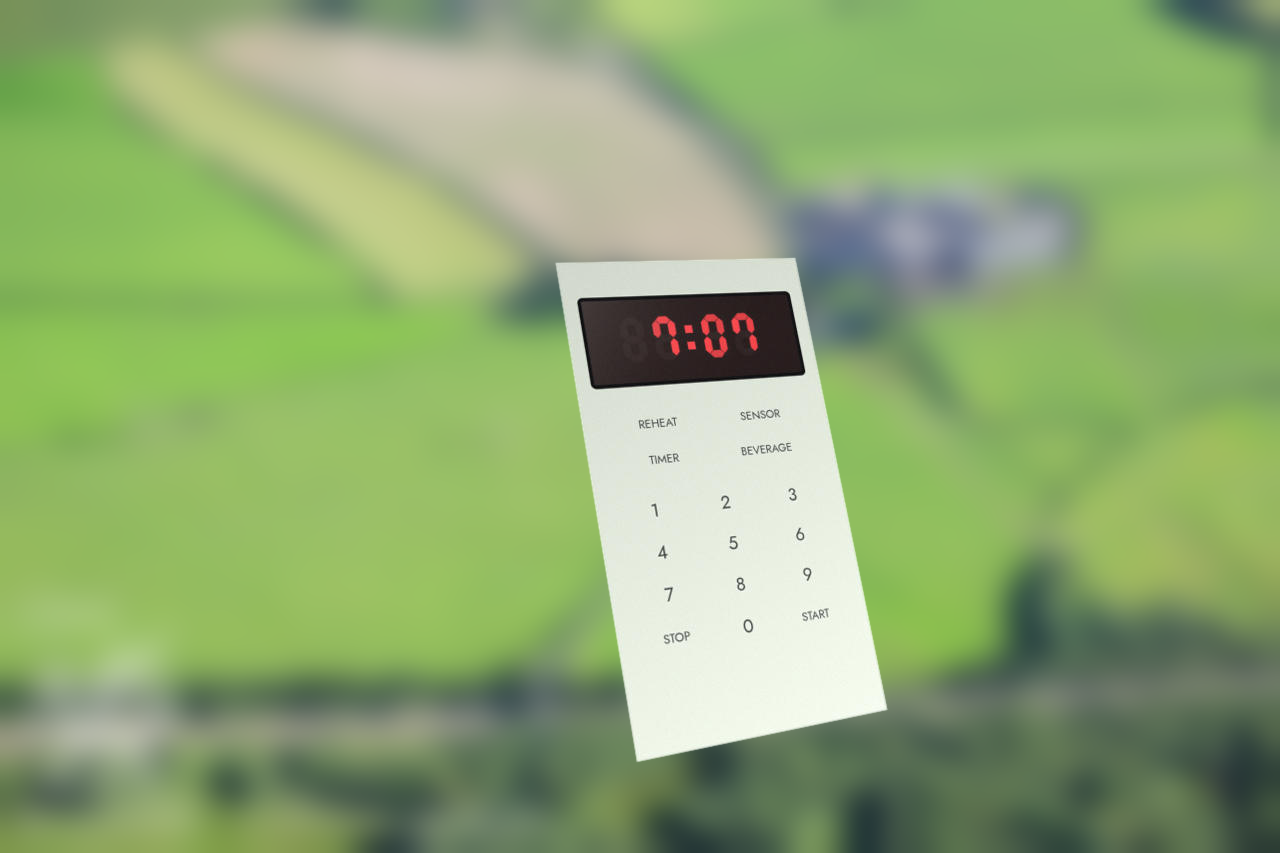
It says 7:07
